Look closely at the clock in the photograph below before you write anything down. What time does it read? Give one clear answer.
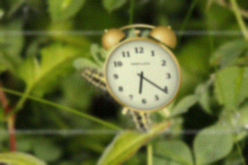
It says 6:21
